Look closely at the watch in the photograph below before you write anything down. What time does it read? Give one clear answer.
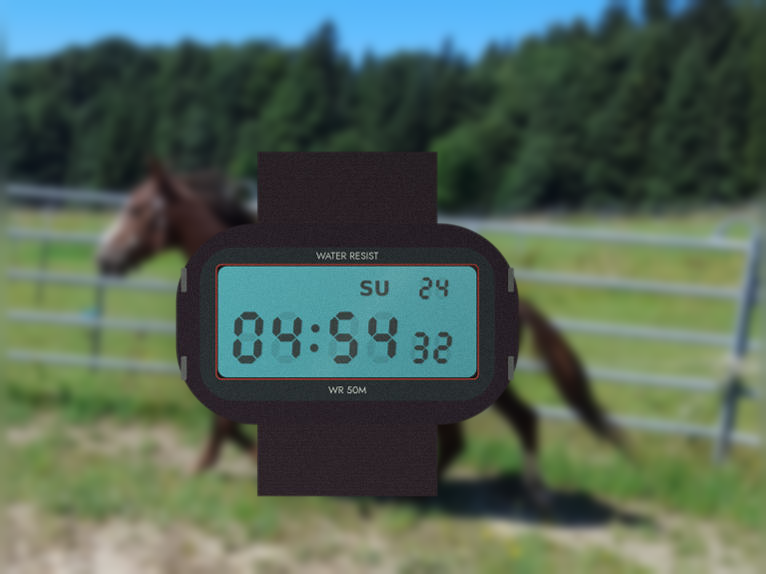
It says 4:54:32
